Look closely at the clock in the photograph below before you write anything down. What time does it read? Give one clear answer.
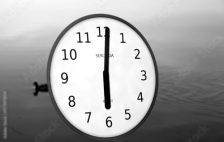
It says 6:01
